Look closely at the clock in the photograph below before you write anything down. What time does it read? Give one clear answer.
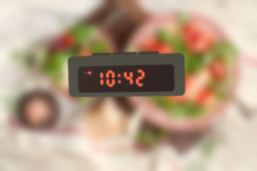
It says 10:42
